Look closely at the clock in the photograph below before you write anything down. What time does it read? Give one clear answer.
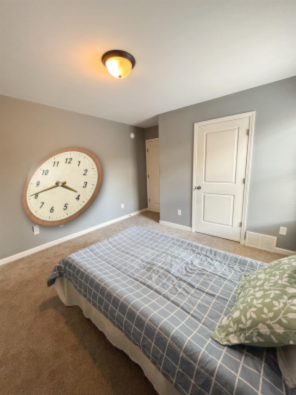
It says 3:41
